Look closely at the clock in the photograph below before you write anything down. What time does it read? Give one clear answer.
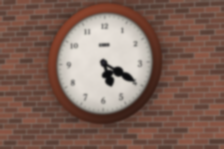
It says 5:20
